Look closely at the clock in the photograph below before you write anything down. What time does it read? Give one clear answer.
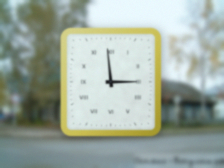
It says 2:59
